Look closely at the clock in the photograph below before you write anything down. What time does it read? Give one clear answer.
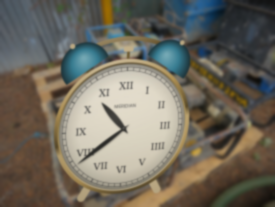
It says 10:39
